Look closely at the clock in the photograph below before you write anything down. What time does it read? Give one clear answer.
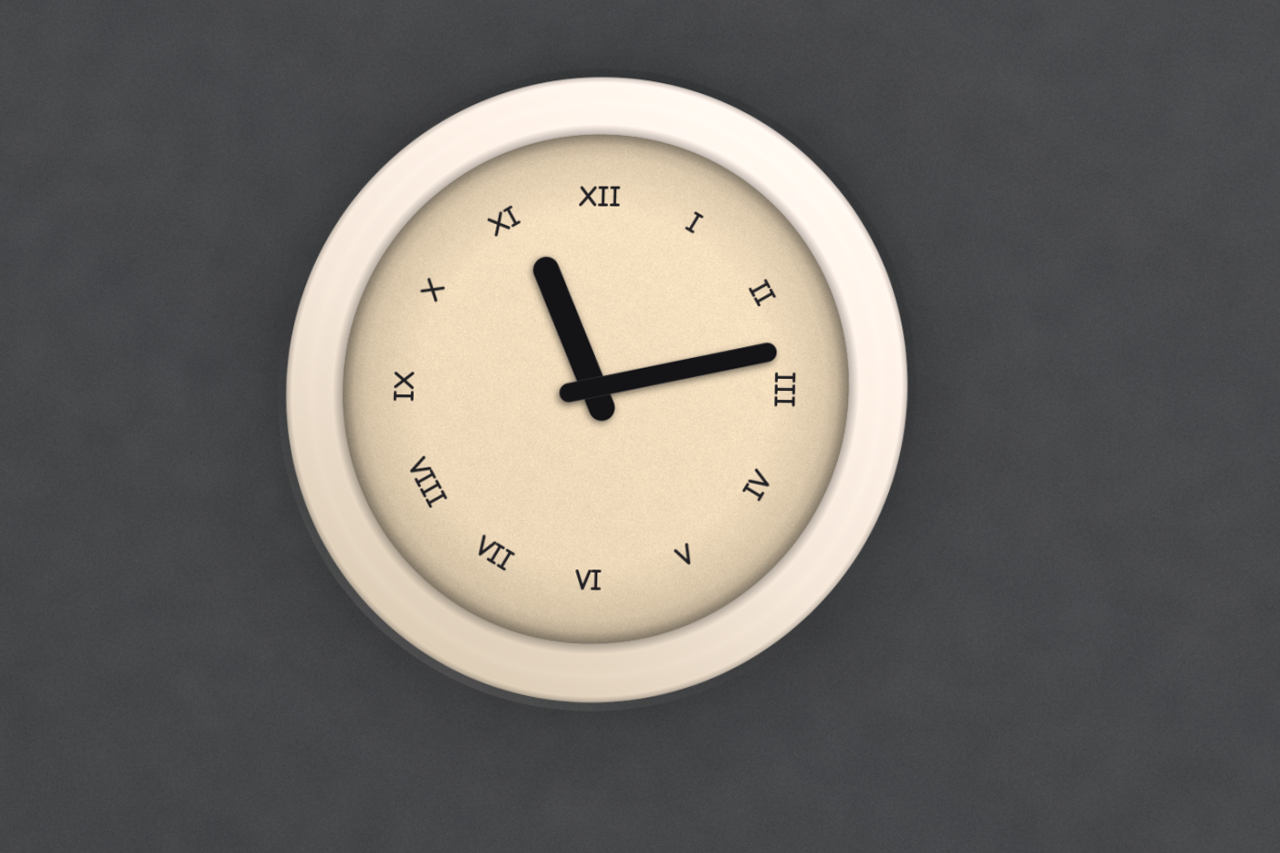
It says 11:13
